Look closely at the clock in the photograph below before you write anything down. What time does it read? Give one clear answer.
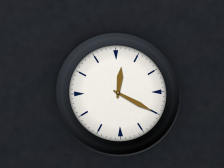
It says 12:20
